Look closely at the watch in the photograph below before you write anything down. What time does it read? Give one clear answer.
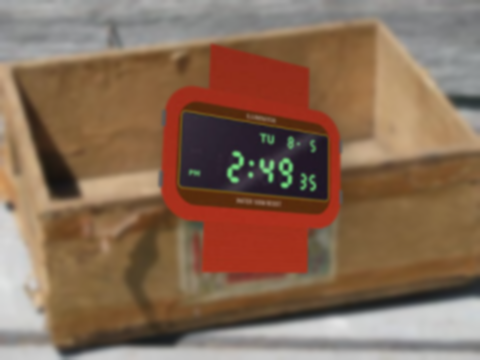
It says 2:49:35
